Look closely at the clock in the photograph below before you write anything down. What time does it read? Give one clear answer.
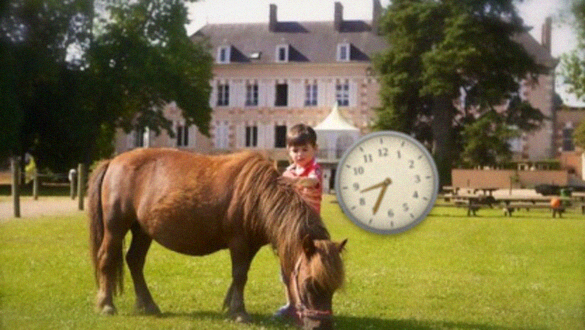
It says 8:35
